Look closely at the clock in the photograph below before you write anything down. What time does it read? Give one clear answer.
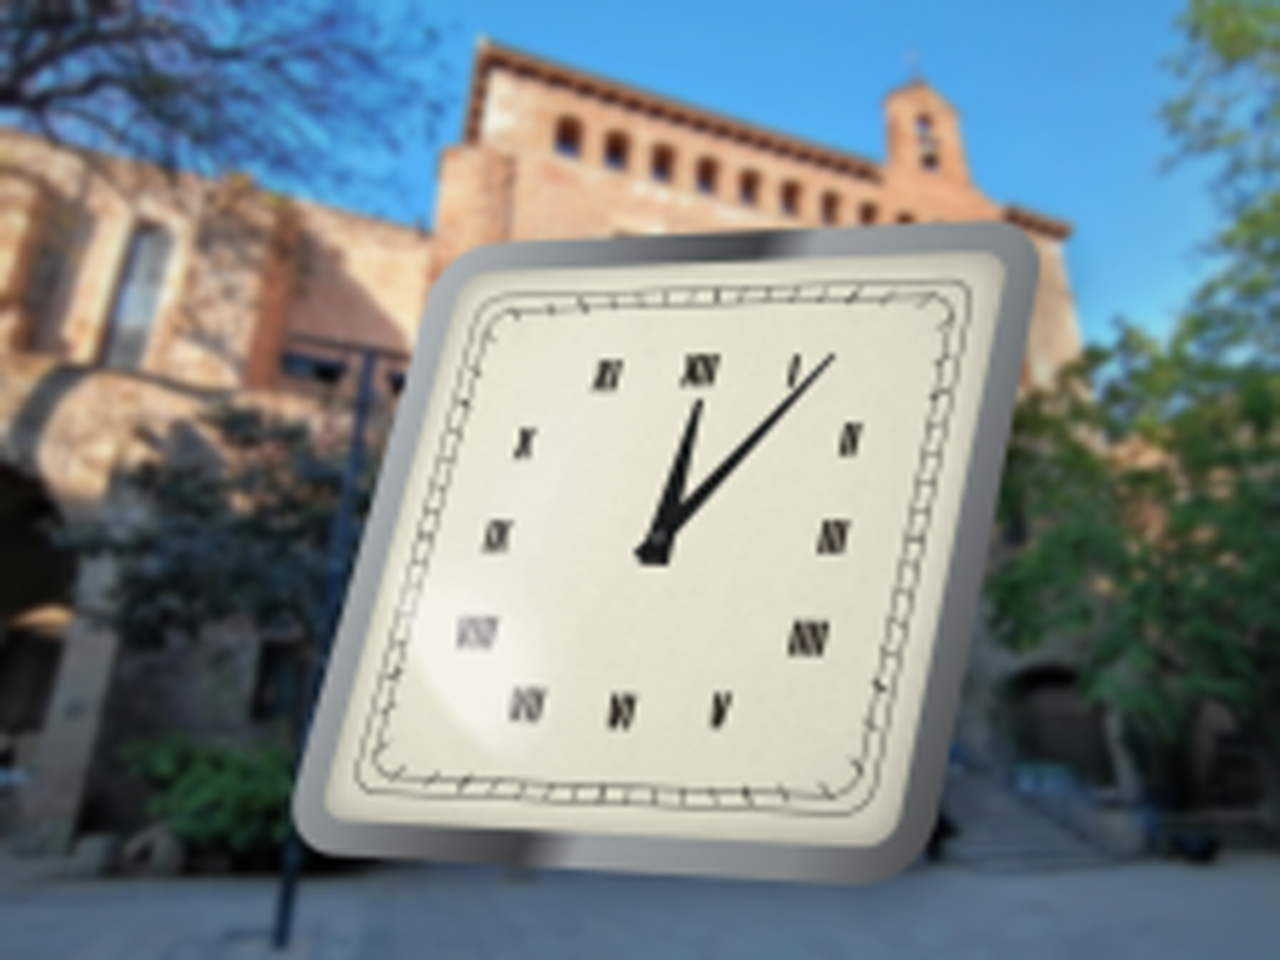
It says 12:06
